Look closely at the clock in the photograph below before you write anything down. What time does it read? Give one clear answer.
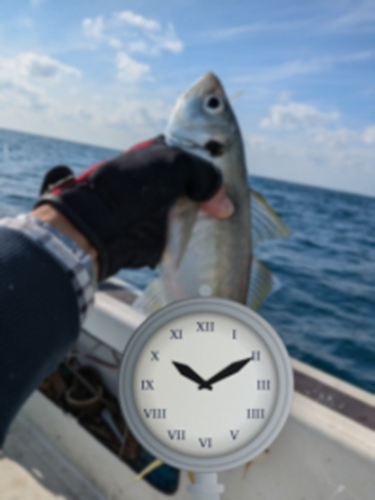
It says 10:10
